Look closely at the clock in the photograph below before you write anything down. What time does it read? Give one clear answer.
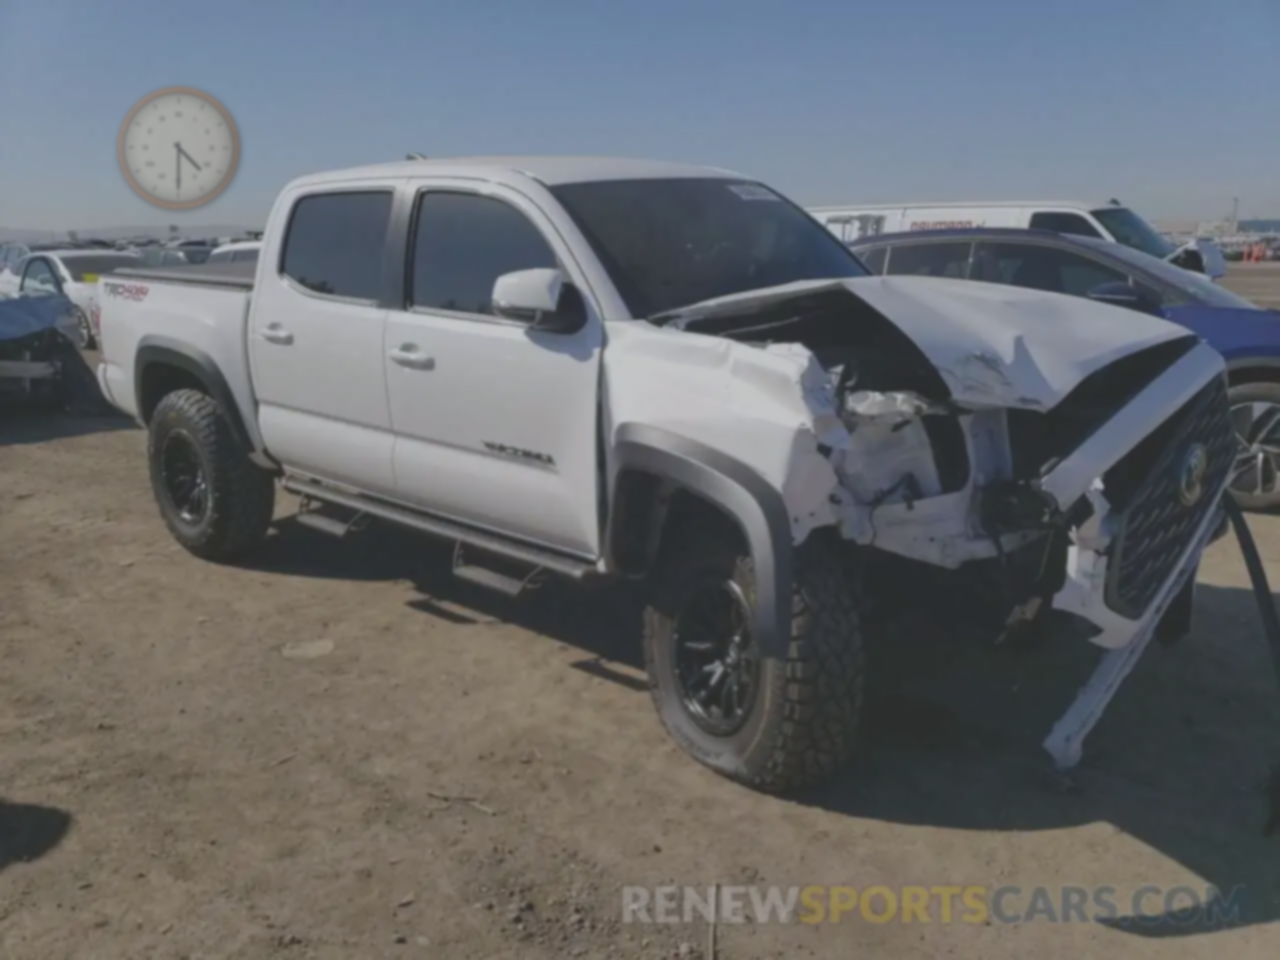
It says 4:30
